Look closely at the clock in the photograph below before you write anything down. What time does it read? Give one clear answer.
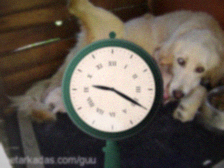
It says 9:20
